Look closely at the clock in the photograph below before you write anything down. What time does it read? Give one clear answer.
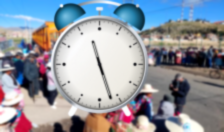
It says 11:27
